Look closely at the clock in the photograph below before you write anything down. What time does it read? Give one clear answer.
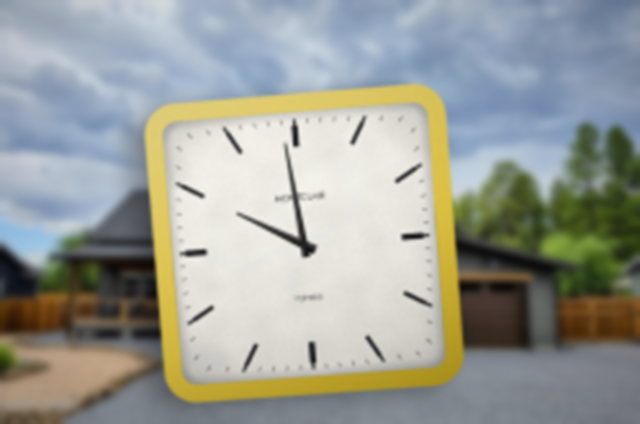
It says 9:59
